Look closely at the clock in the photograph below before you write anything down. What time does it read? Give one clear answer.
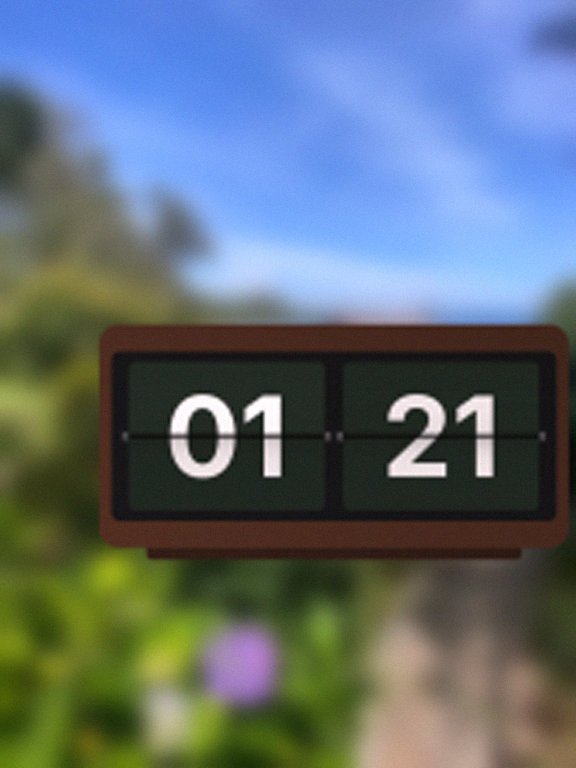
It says 1:21
